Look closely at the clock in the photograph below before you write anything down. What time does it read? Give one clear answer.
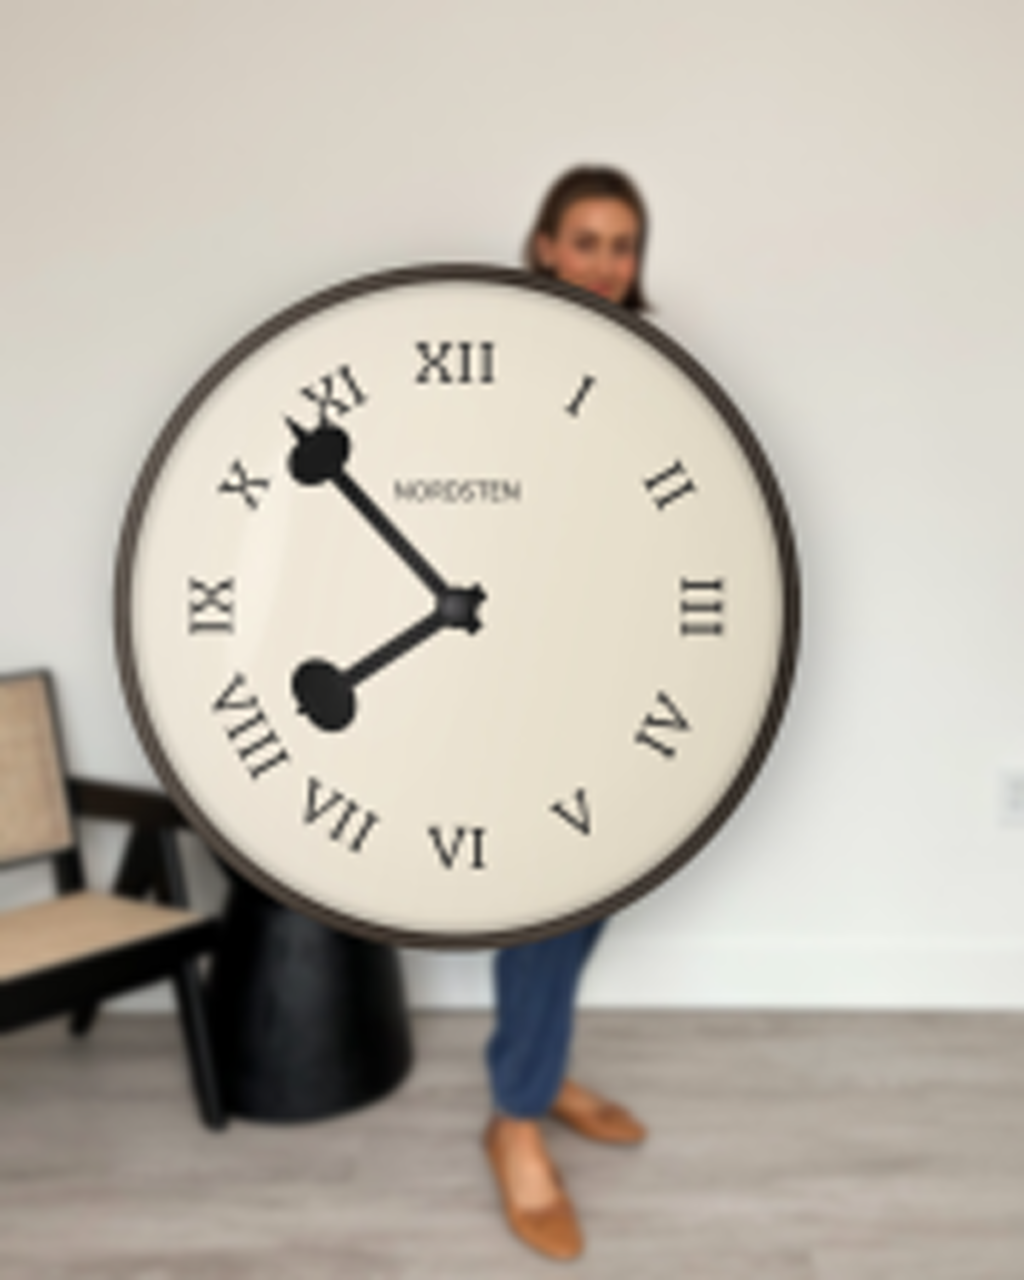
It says 7:53
